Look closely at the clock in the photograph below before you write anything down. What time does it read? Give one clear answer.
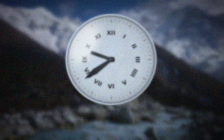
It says 9:39
